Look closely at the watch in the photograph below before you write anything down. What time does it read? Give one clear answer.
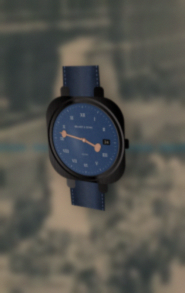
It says 3:47
